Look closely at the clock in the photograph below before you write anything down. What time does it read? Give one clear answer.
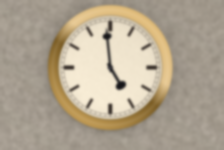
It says 4:59
